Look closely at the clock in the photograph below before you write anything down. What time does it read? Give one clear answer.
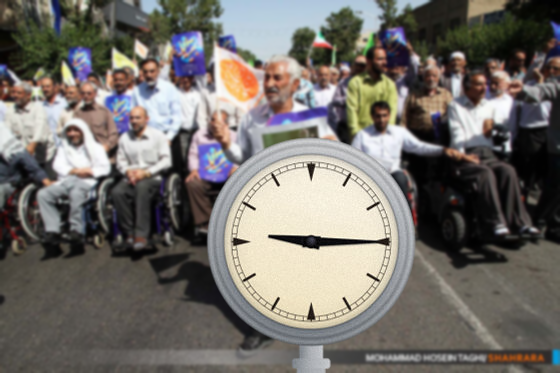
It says 9:15
